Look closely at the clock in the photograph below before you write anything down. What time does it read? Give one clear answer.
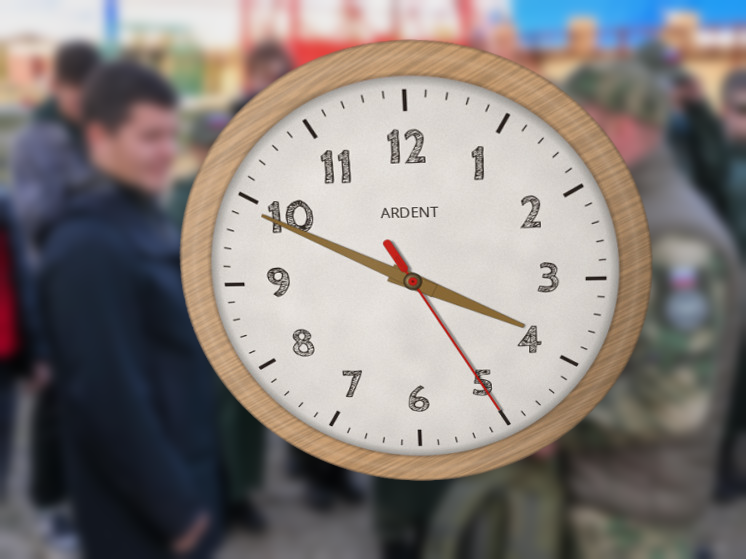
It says 3:49:25
